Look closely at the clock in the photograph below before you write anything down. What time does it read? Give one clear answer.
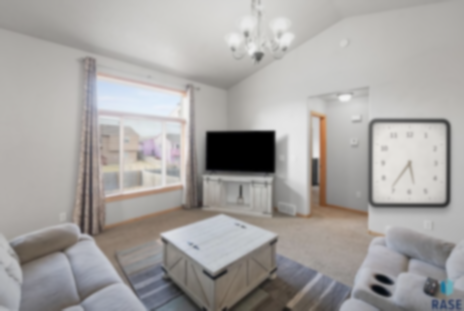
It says 5:36
